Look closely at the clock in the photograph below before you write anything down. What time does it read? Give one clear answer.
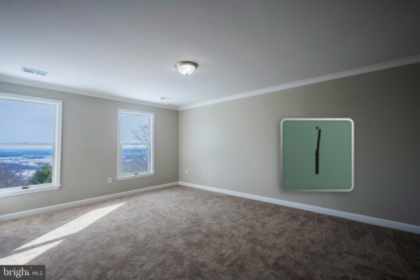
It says 6:01
